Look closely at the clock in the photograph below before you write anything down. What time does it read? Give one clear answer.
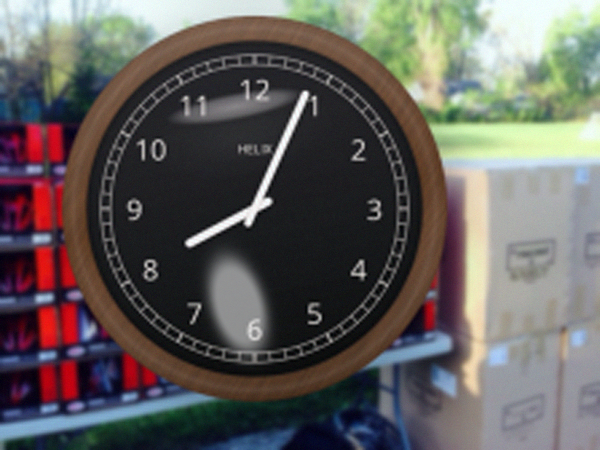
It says 8:04
